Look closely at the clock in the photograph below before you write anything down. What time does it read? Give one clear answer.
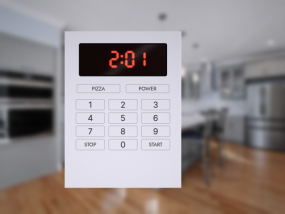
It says 2:01
